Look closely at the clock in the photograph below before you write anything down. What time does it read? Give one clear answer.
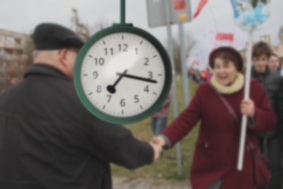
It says 7:17
